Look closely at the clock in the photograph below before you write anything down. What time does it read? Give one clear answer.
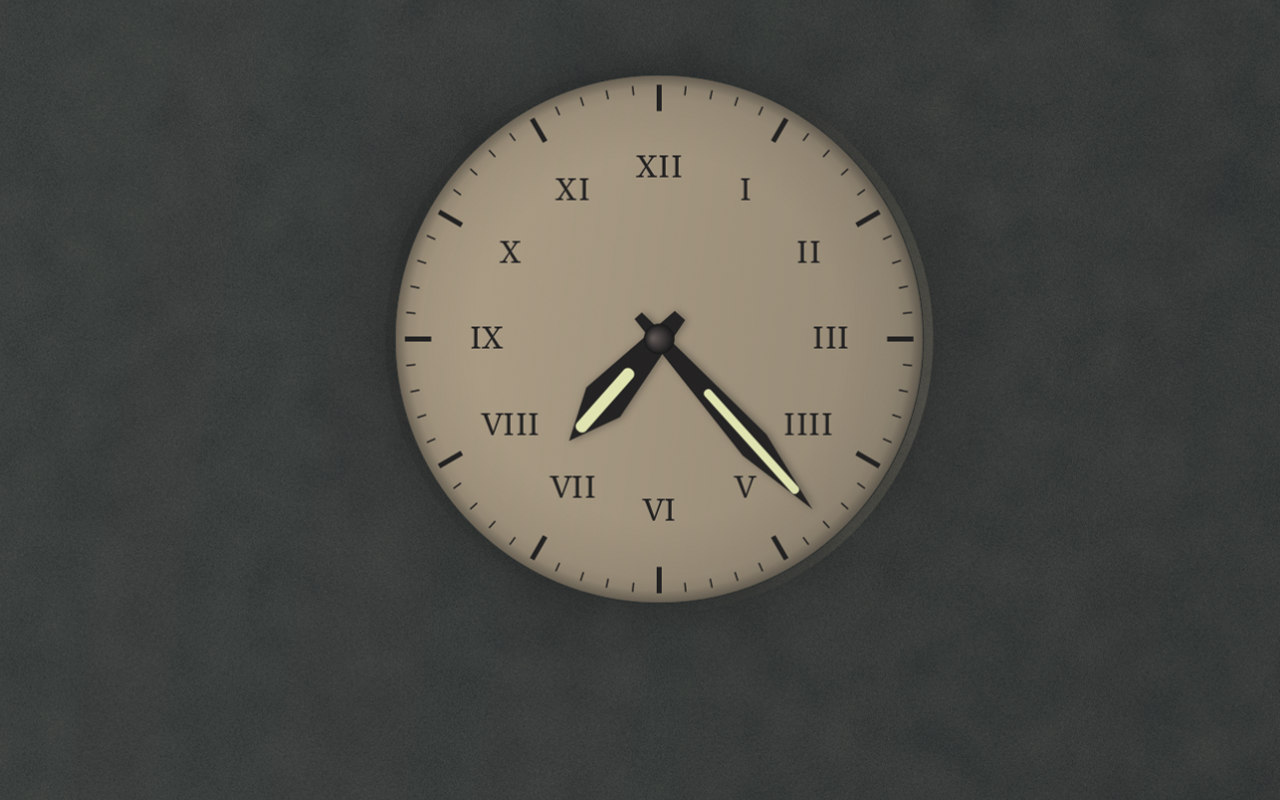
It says 7:23
